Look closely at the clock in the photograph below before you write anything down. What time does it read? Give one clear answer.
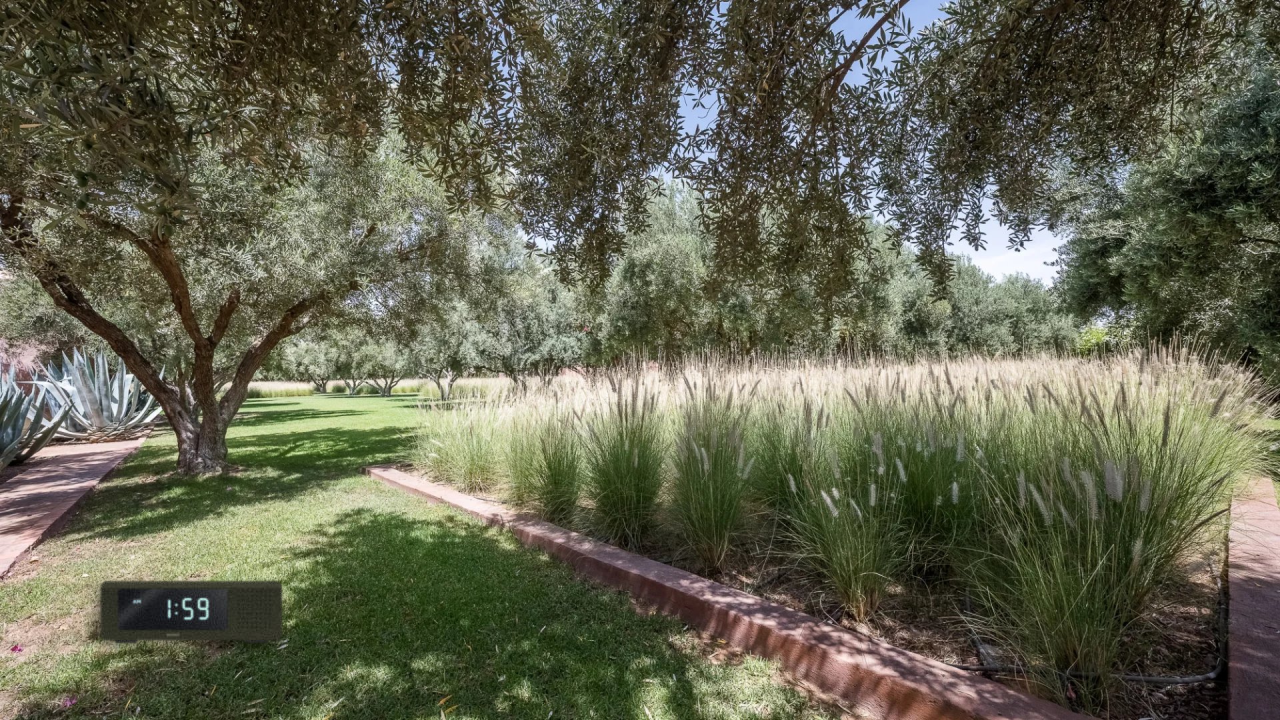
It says 1:59
